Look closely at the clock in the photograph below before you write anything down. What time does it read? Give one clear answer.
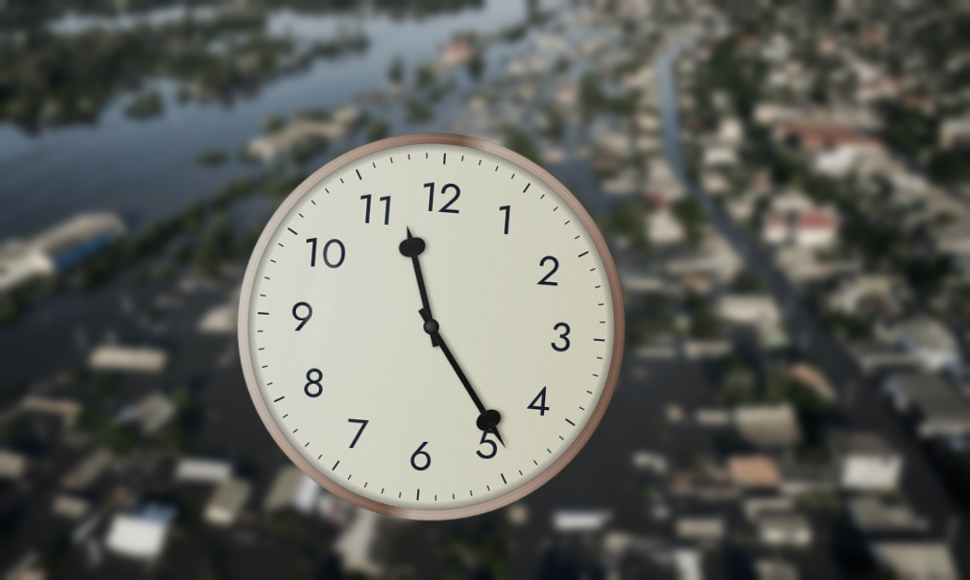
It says 11:24
